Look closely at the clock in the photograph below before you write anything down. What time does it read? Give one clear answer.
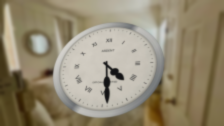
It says 4:29
